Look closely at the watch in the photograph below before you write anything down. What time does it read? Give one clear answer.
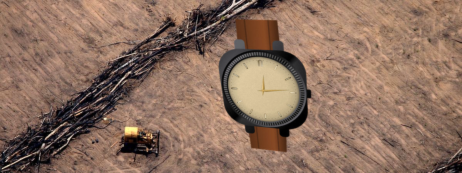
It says 12:14
